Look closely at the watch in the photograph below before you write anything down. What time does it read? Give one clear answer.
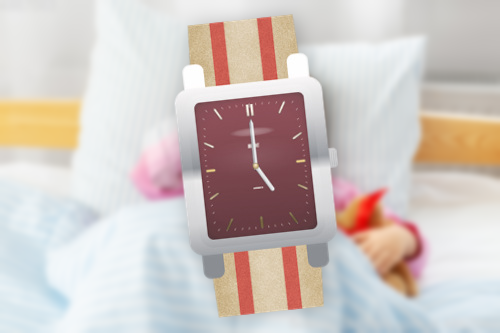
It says 5:00
